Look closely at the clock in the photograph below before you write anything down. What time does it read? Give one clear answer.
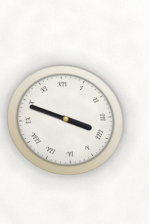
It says 3:49
